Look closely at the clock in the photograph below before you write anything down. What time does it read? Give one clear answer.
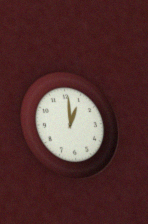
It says 1:01
